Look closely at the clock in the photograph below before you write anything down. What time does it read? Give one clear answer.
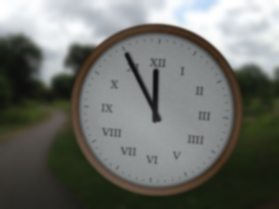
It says 11:55
